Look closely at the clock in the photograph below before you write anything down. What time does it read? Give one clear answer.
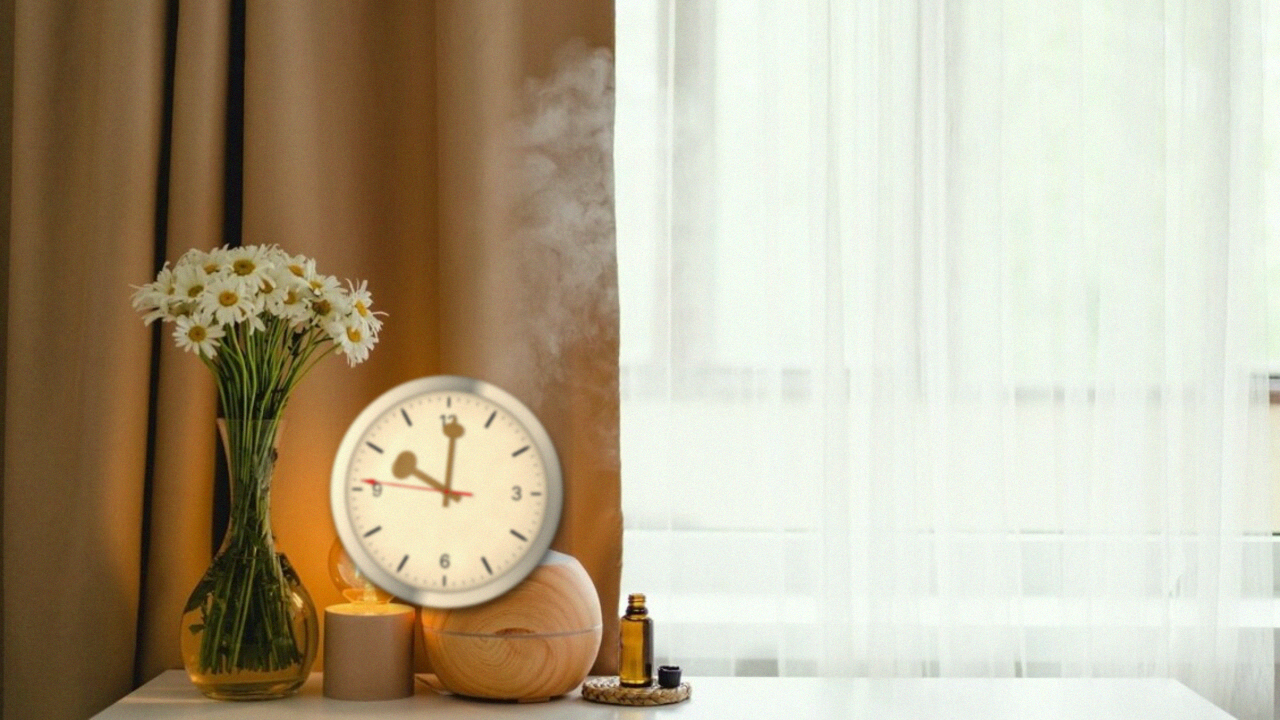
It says 10:00:46
